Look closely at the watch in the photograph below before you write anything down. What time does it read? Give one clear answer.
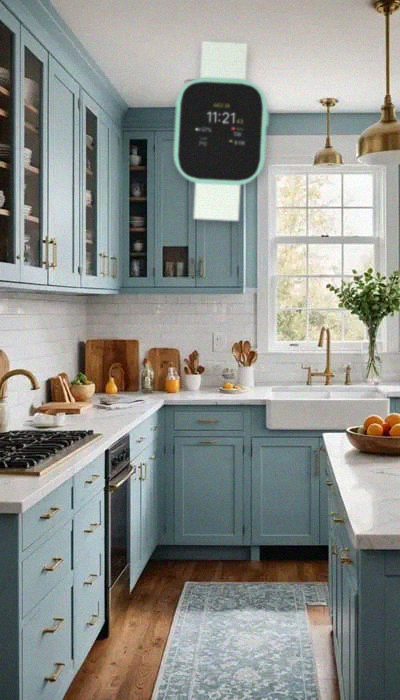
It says 11:21
